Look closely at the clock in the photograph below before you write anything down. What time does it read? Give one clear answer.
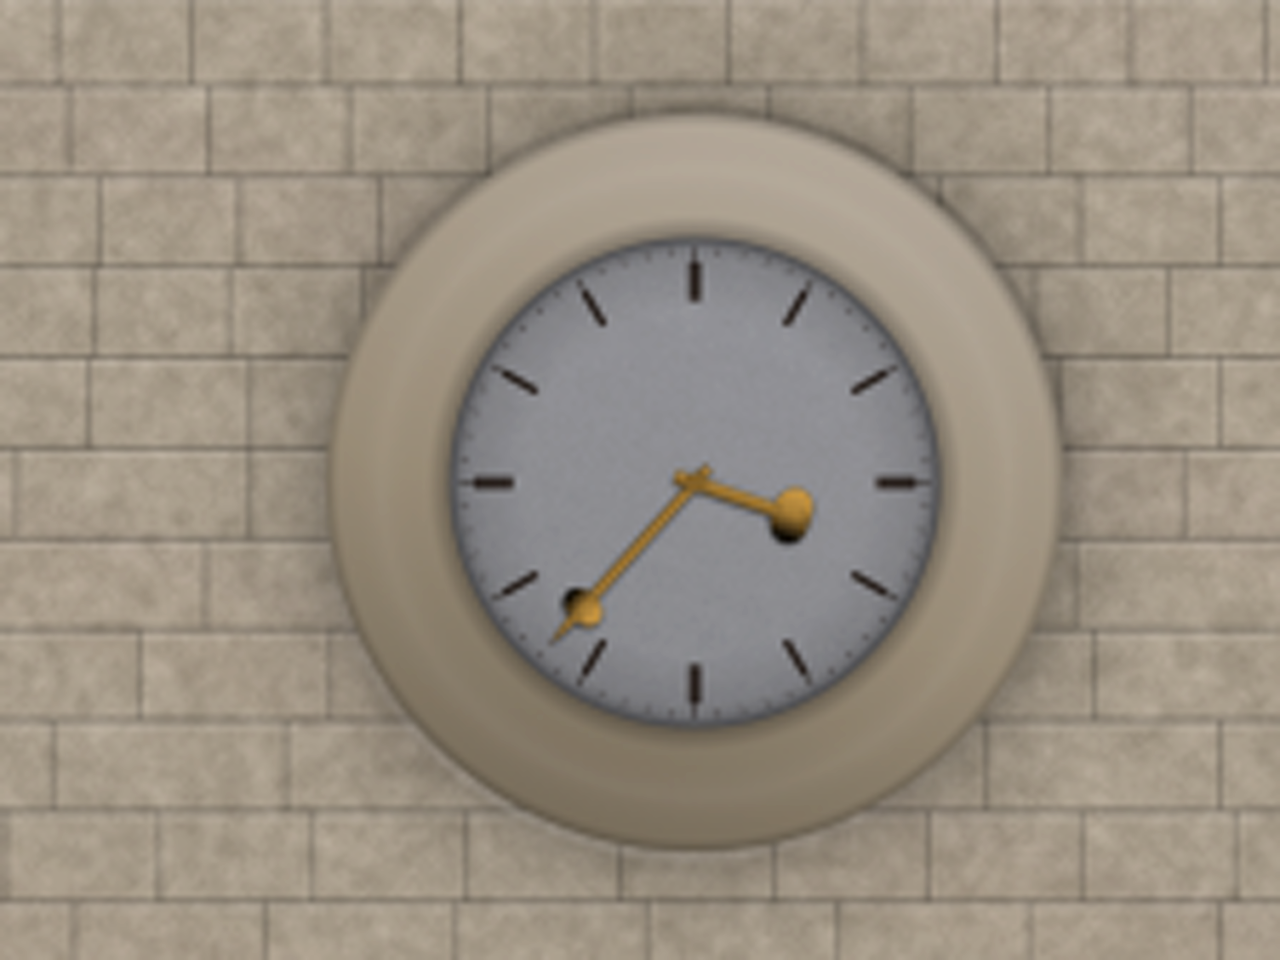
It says 3:37
